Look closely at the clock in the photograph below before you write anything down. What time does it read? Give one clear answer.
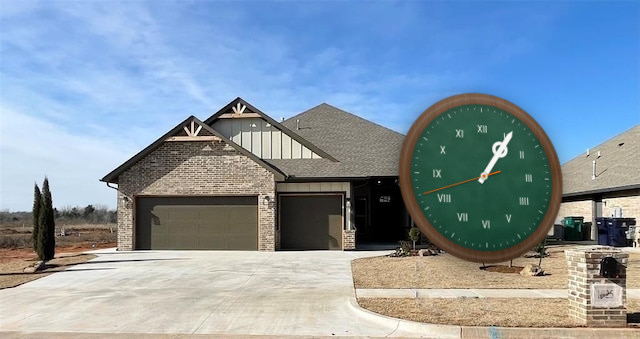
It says 1:05:42
